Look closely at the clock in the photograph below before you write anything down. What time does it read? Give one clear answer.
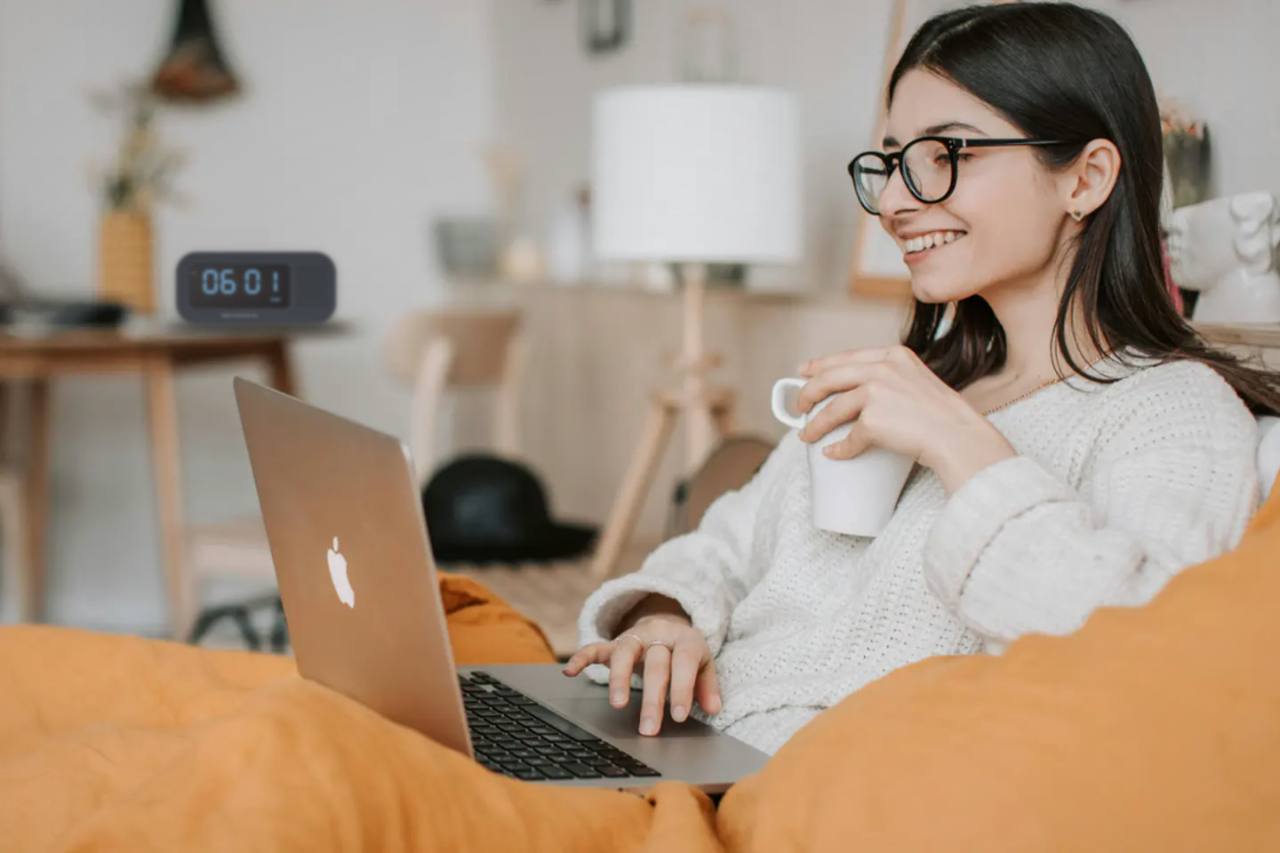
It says 6:01
